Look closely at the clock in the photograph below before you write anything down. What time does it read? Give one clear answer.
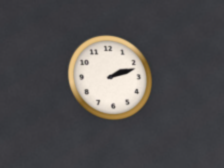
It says 2:12
